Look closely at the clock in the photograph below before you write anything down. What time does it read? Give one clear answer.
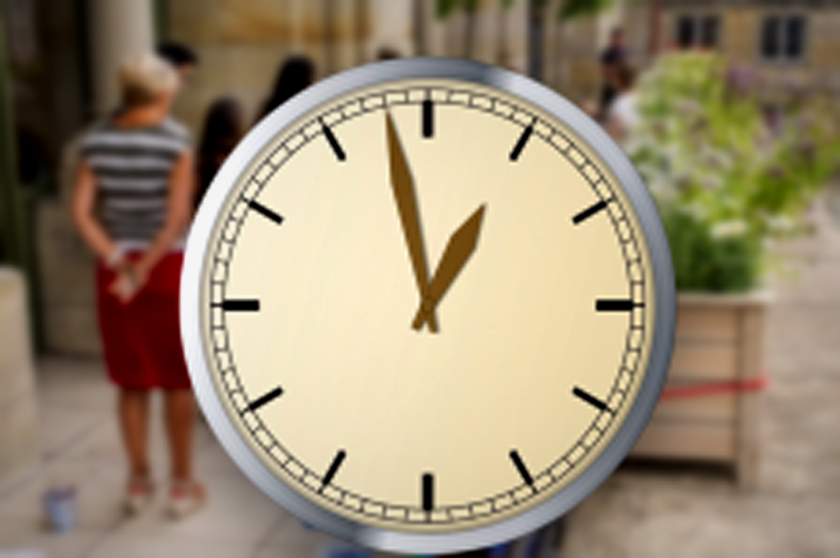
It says 12:58
